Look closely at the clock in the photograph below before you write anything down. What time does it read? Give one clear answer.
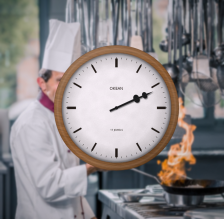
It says 2:11
